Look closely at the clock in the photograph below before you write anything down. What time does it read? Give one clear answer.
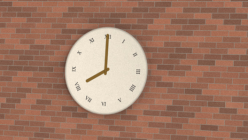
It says 8:00
